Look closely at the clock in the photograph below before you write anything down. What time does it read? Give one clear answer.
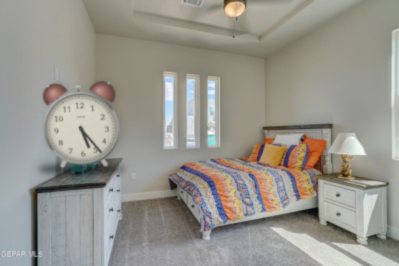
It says 5:24
